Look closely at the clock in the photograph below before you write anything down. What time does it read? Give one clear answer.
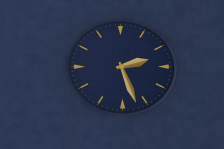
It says 2:27
